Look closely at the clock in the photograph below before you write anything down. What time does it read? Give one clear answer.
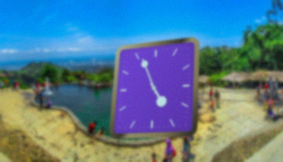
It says 4:56
